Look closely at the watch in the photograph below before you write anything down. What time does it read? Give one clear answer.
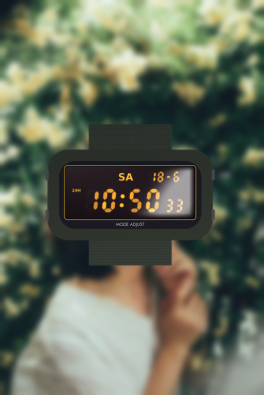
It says 10:50:33
